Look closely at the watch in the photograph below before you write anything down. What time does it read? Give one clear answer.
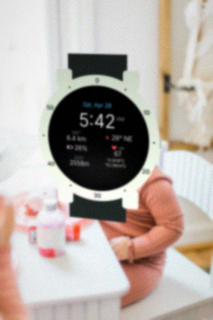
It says 5:42
